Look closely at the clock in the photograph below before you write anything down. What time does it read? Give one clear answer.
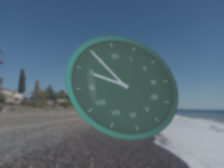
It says 9:55
